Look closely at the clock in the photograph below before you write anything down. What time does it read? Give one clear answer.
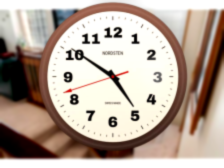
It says 4:50:42
